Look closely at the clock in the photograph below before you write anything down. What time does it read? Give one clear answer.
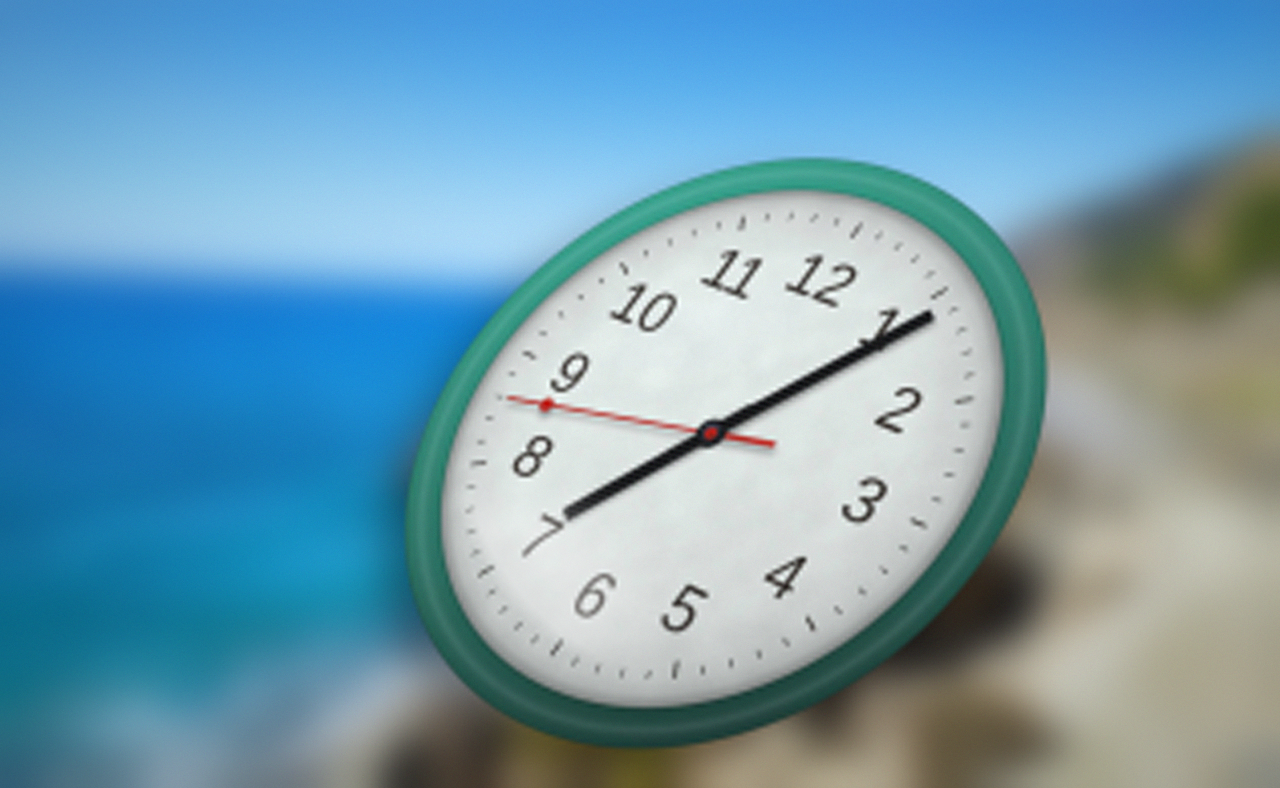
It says 7:05:43
